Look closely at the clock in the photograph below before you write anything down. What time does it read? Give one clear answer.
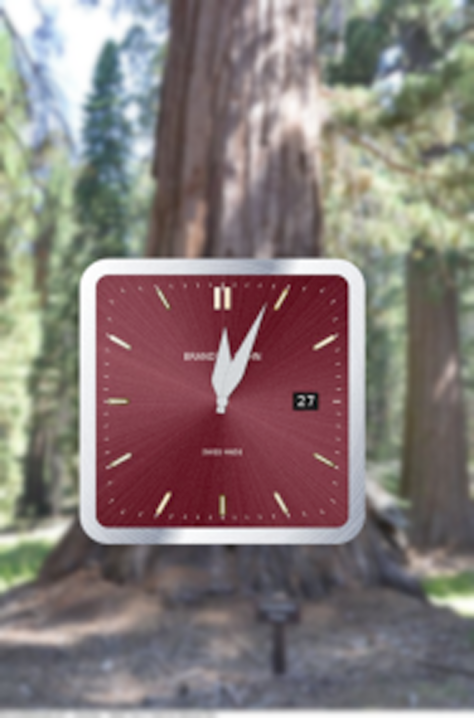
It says 12:04
